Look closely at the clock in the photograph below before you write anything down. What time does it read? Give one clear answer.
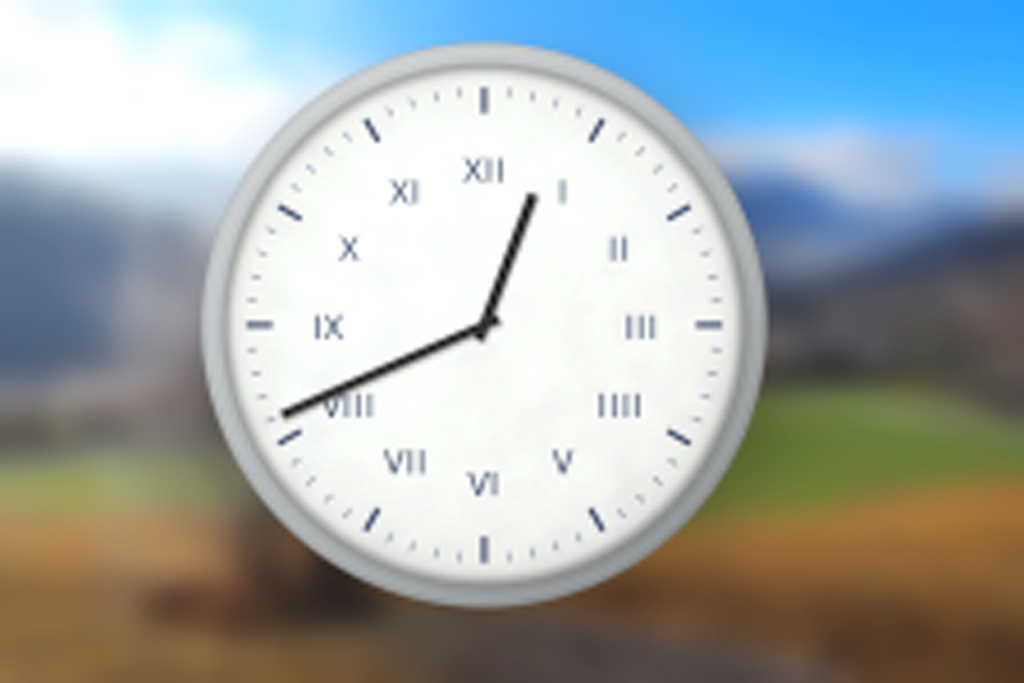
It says 12:41
